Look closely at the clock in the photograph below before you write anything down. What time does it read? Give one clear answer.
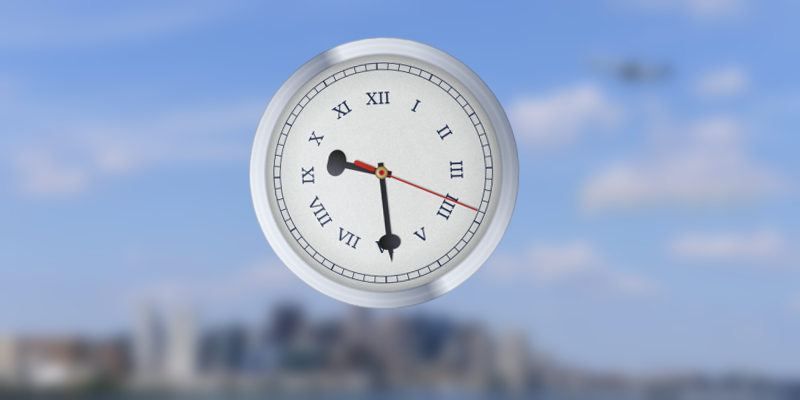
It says 9:29:19
